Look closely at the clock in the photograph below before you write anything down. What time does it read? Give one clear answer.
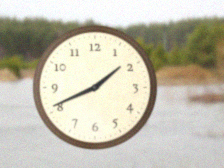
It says 1:41
